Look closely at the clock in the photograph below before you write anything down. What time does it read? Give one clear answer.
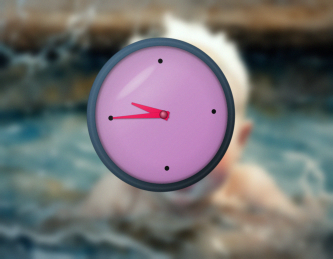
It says 9:45
